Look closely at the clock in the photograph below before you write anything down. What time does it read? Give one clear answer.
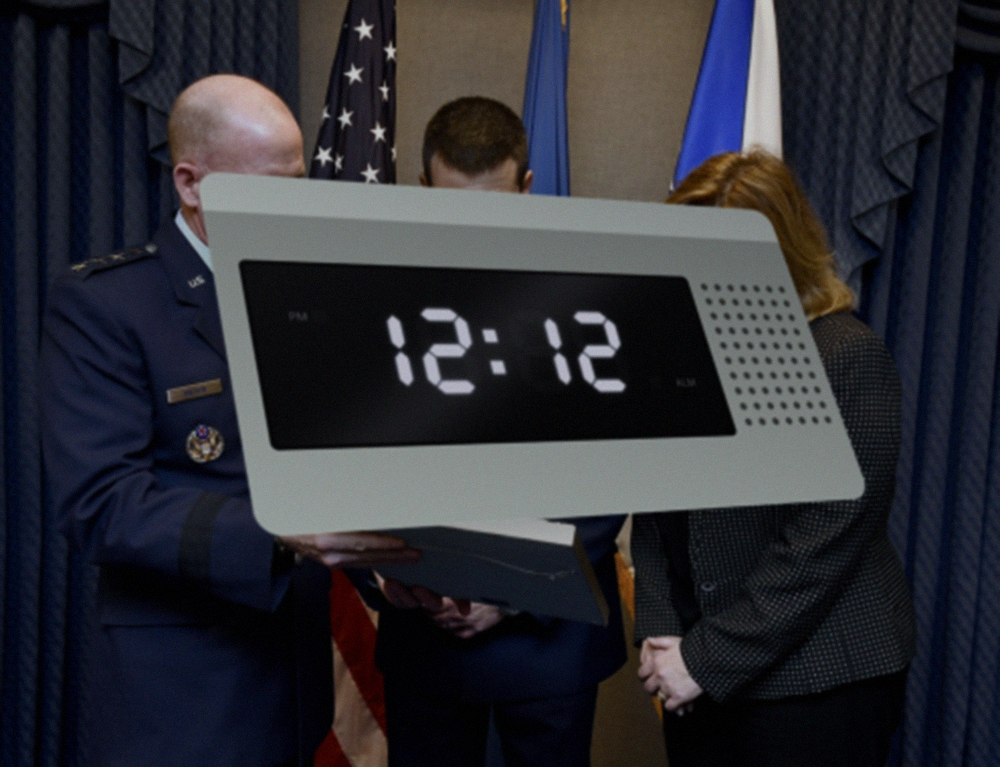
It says 12:12
